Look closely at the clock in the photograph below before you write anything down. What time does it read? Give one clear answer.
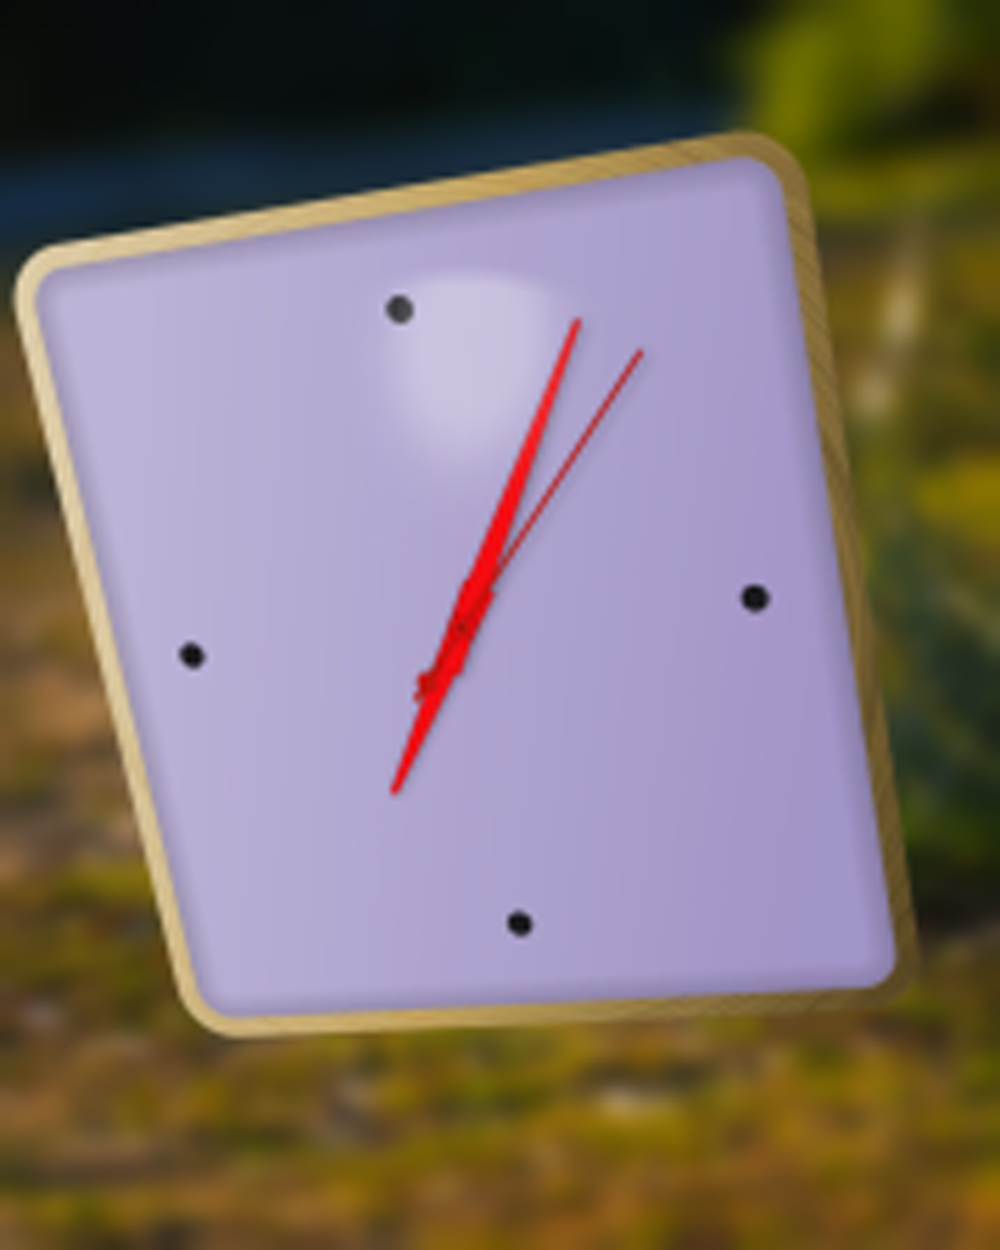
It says 7:05:07
